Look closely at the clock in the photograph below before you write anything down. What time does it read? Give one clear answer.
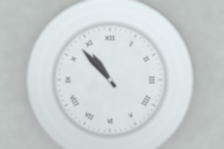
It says 10:53
